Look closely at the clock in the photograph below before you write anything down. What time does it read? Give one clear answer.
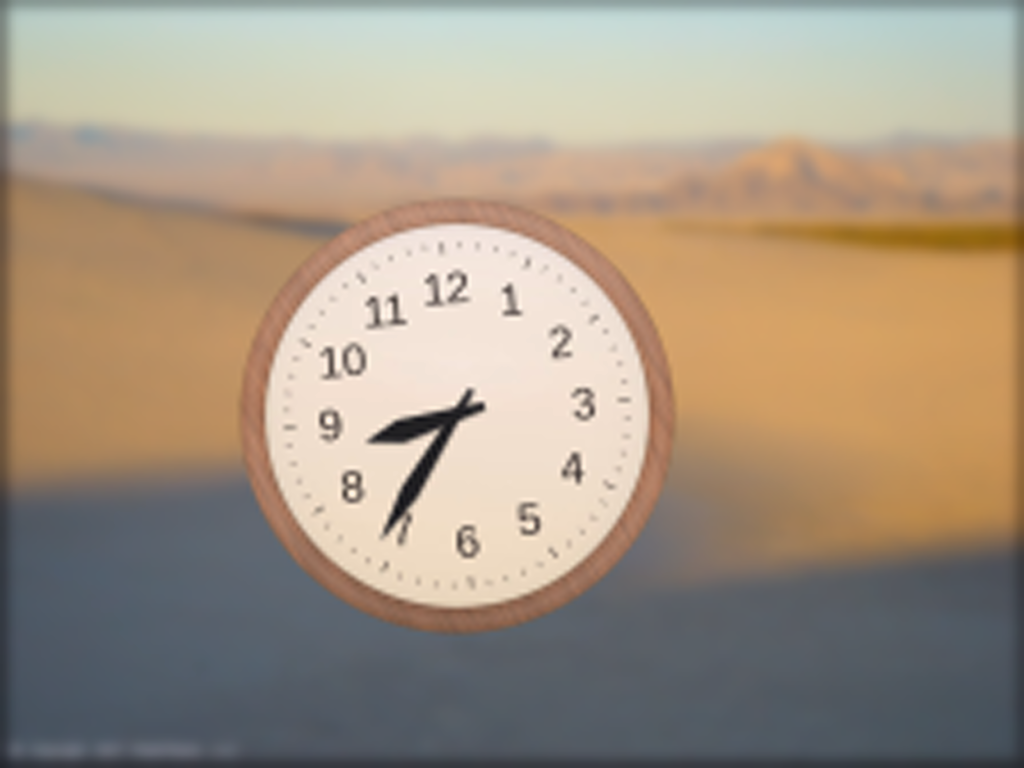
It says 8:36
